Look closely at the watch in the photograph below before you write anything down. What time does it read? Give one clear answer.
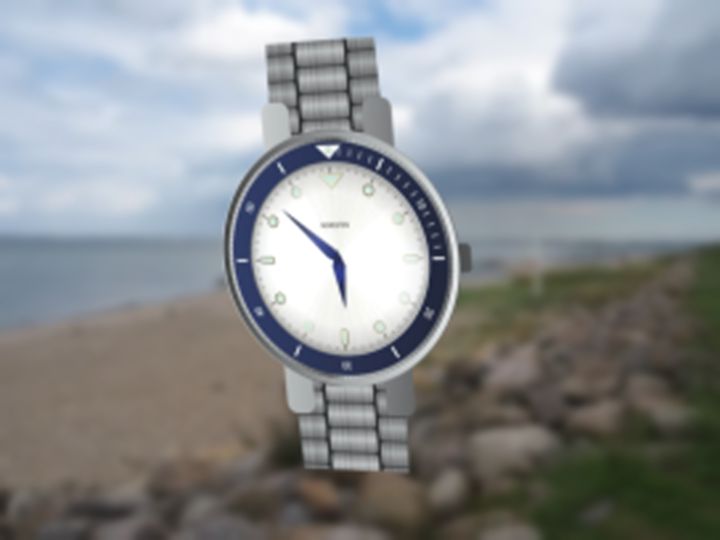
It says 5:52
